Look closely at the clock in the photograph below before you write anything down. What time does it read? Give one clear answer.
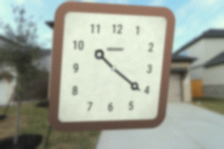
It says 10:21
